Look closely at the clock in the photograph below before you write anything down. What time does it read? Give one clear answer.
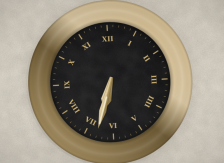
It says 6:33
